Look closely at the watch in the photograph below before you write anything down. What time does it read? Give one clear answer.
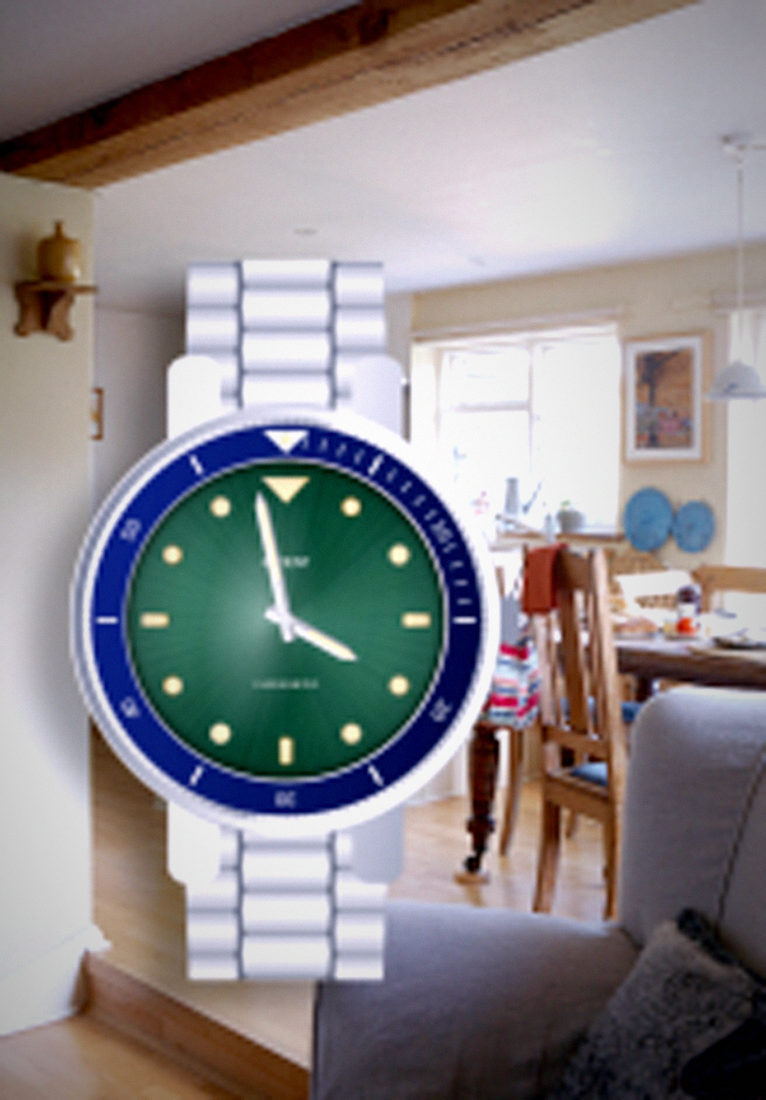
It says 3:58
